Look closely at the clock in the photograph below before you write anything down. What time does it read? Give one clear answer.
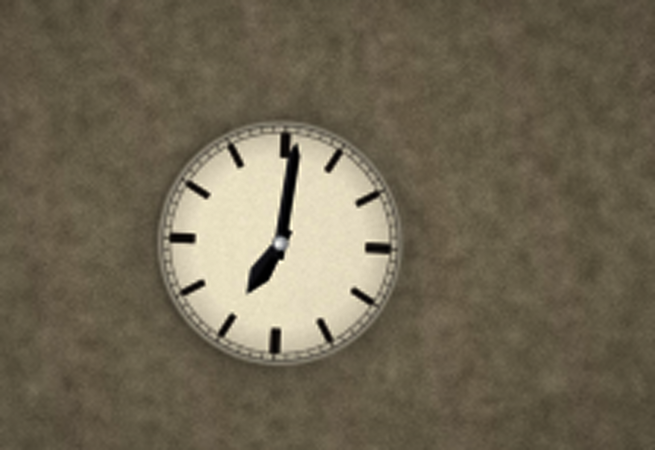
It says 7:01
